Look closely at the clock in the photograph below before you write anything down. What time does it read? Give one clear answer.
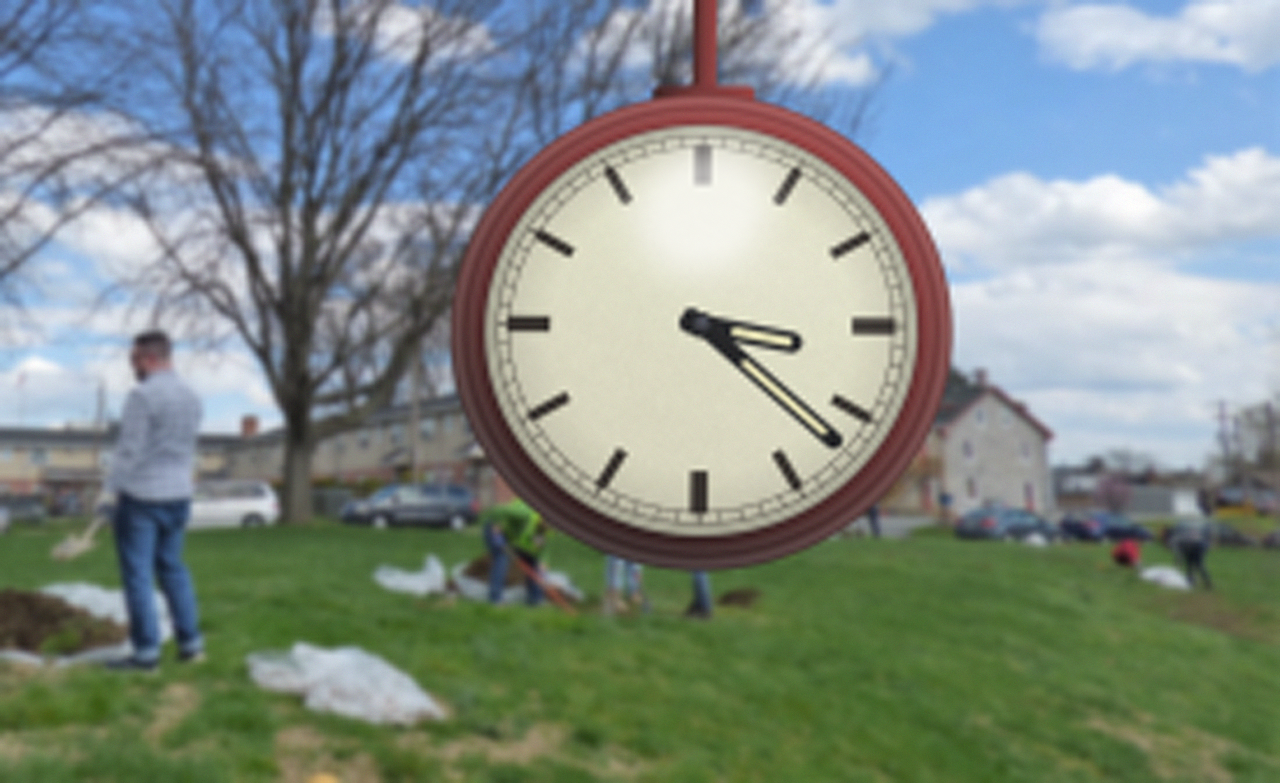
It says 3:22
